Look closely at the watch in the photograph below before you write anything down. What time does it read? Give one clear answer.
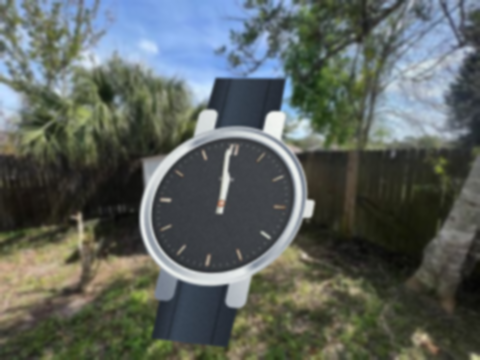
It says 11:59
